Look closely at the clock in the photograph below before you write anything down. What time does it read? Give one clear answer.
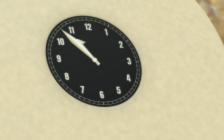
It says 10:53
